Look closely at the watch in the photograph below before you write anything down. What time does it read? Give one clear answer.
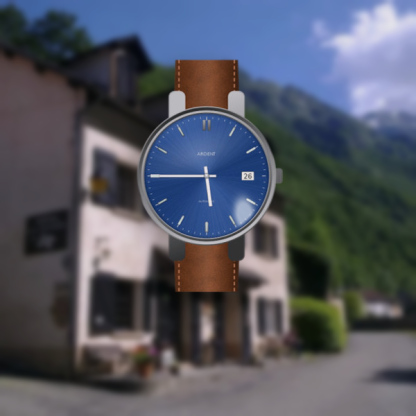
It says 5:45
